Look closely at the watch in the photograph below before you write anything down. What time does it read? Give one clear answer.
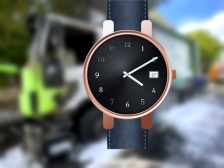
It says 4:10
